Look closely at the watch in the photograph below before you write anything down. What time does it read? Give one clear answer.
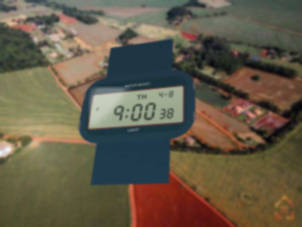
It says 9:00:38
